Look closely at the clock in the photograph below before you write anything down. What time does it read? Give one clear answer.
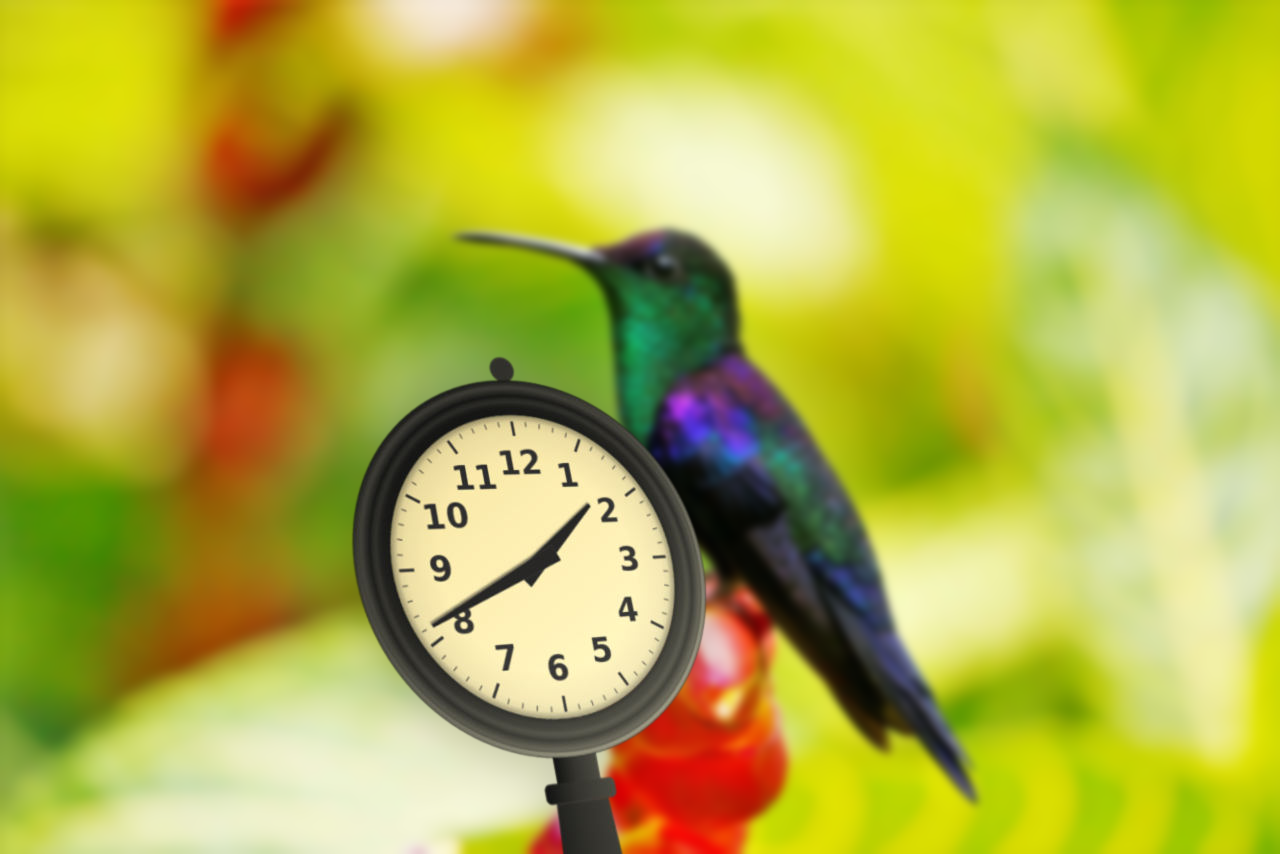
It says 1:41
